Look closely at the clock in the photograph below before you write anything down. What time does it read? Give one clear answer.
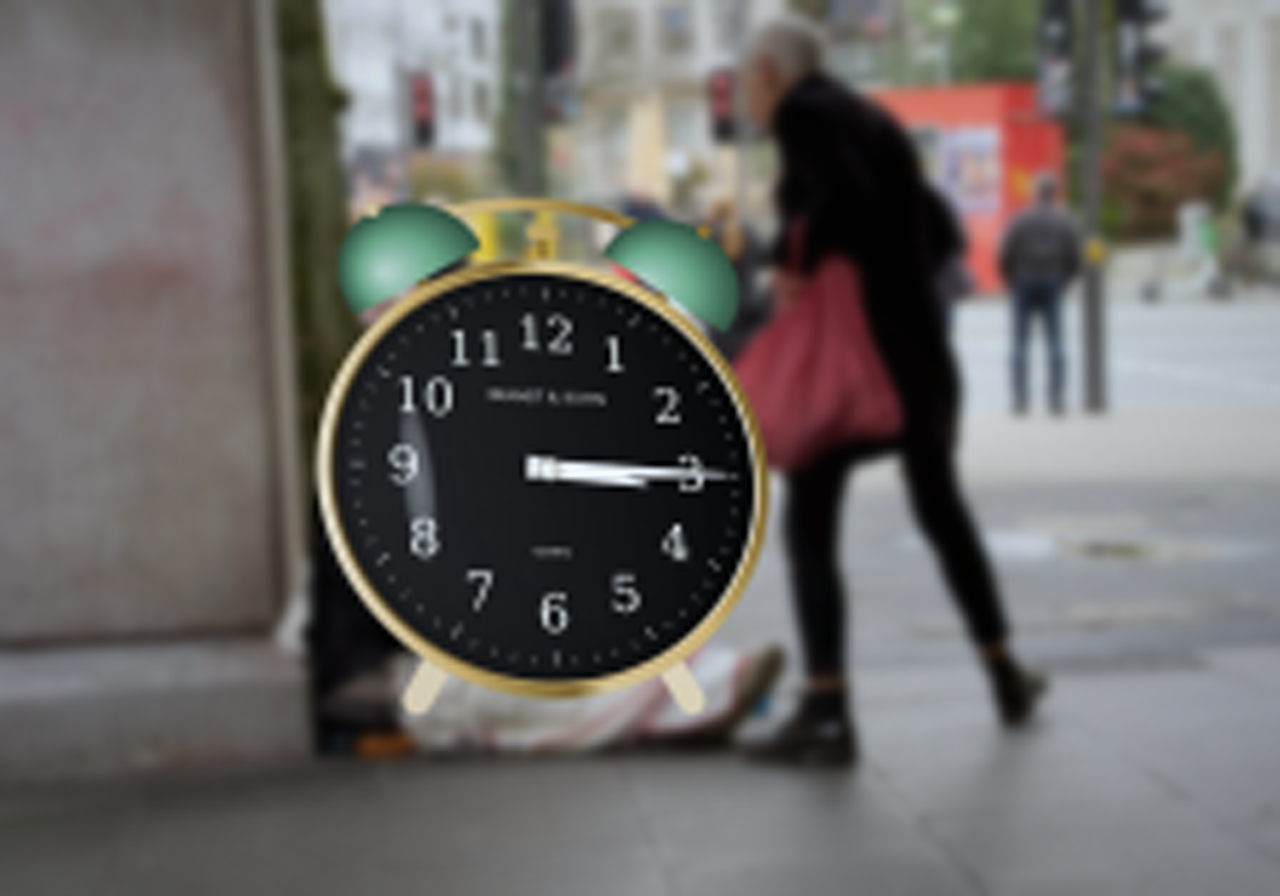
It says 3:15
